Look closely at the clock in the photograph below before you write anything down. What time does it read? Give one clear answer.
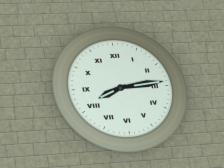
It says 8:14
